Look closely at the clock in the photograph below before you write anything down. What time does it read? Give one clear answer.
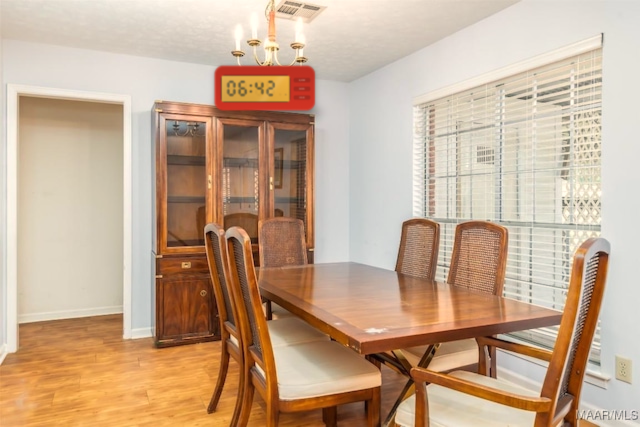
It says 6:42
